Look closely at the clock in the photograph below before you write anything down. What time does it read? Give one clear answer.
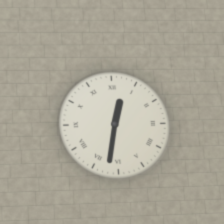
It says 12:32
